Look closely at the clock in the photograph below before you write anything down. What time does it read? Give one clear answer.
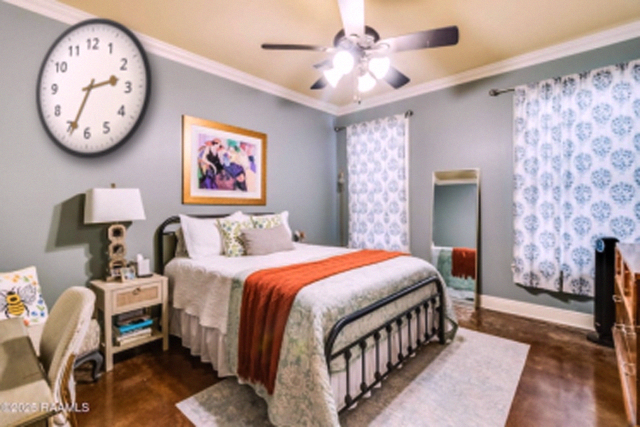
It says 2:34
